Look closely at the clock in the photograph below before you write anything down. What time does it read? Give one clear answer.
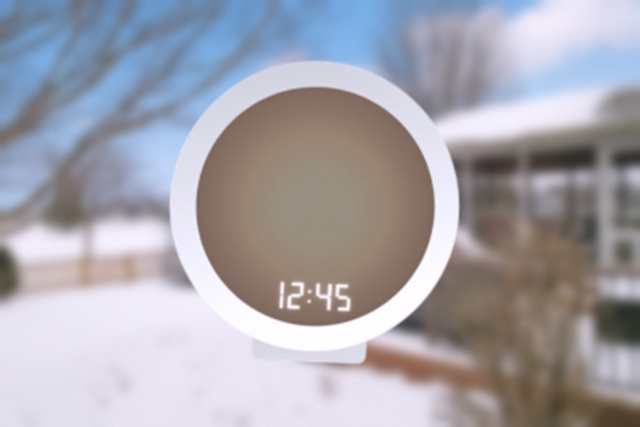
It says 12:45
